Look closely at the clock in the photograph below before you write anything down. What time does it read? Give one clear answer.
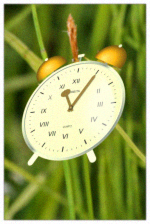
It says 11:05
